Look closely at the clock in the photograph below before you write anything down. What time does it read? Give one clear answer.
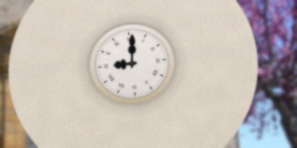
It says 9:01
